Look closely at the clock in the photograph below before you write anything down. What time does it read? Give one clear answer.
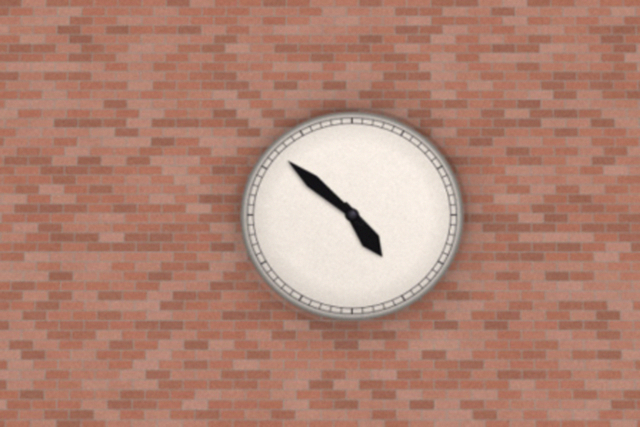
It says 4:52
